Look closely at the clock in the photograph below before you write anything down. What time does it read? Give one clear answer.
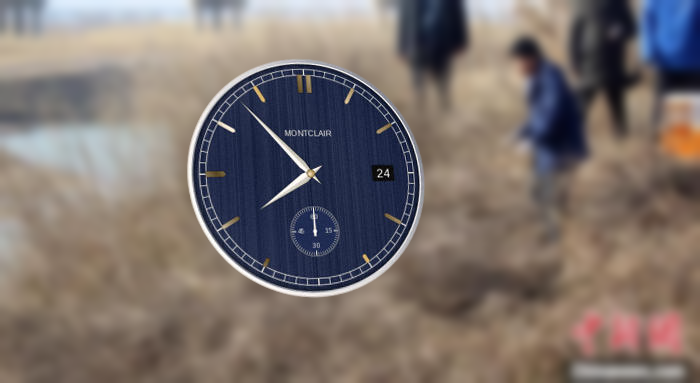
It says 7:53
